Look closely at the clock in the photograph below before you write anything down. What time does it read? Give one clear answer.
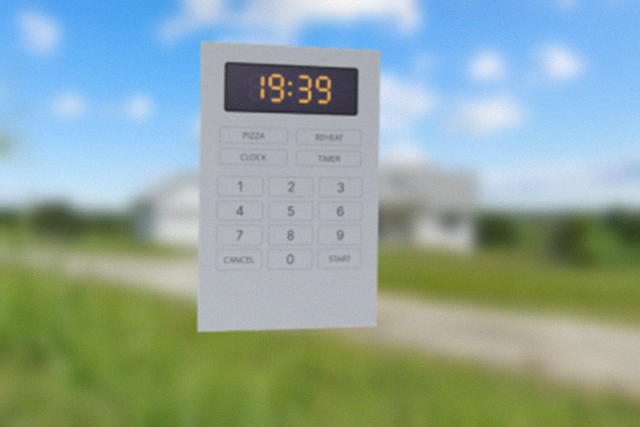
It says 19:39
